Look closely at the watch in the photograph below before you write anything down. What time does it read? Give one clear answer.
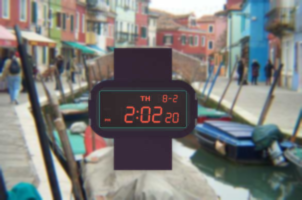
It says 2:02:20
